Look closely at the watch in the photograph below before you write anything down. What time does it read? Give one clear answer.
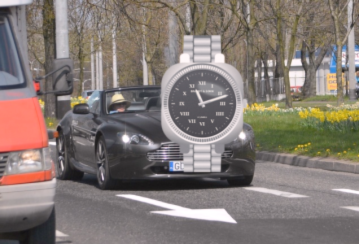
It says 11:12
